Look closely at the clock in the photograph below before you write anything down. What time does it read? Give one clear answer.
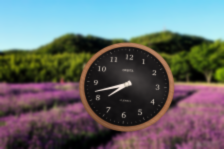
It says 7:42
